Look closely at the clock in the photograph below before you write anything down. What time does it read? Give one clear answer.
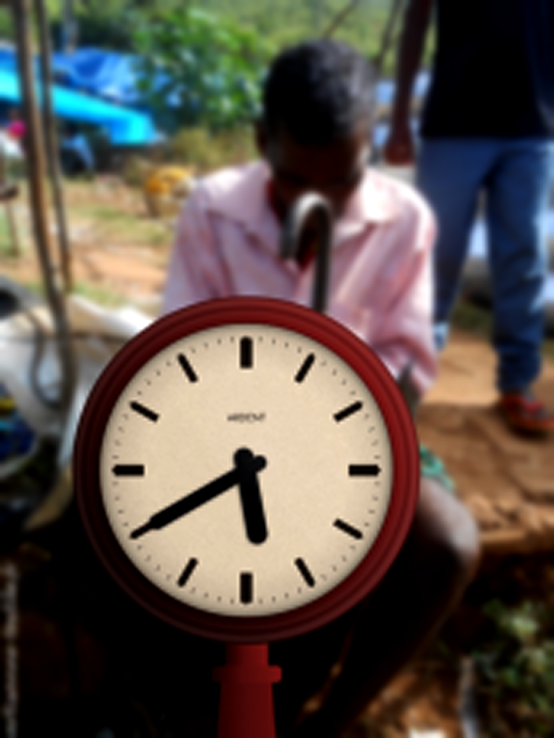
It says 5:40
